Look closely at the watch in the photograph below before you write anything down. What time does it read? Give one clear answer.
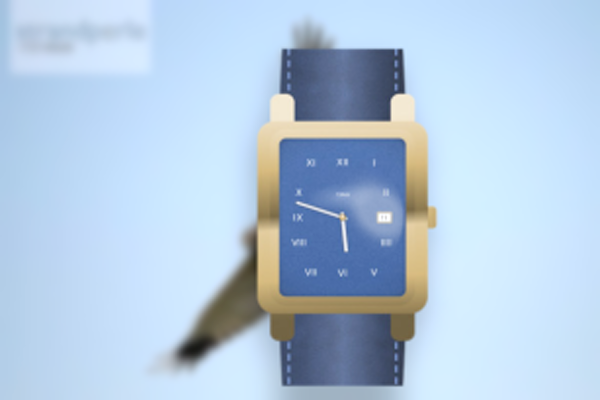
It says 5:48
